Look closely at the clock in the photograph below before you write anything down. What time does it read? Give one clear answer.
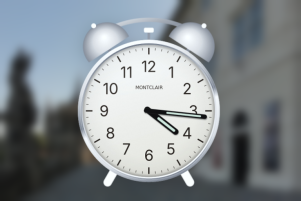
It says 4:16
